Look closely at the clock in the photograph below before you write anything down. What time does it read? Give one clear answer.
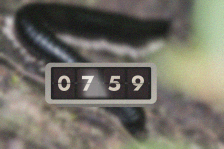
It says 7:59
